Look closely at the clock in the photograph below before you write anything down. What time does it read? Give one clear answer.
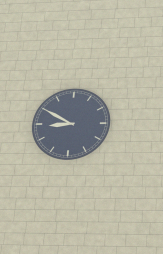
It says 8:50
